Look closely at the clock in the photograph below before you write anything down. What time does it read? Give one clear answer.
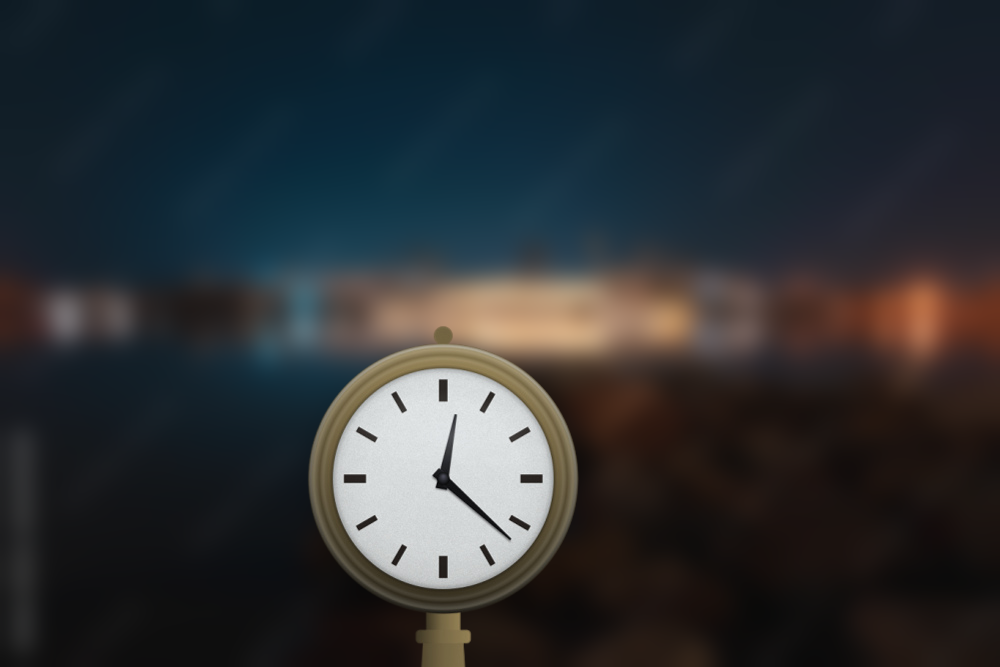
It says 12:22
